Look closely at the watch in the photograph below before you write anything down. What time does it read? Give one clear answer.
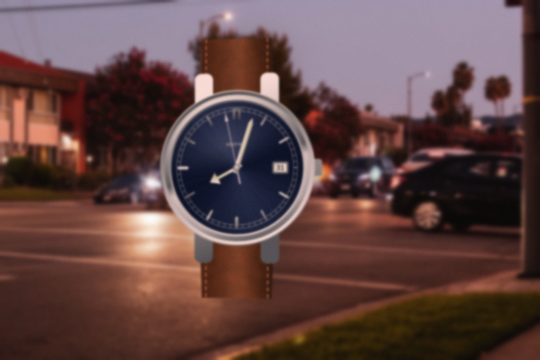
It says 8:02:58
